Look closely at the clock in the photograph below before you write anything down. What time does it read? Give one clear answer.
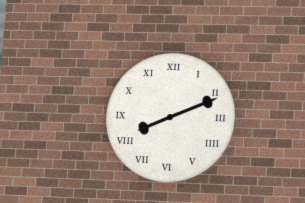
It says 8:11
